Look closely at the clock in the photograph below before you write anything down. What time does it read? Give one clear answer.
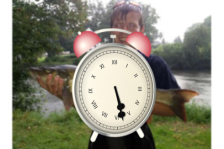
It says 5:28
